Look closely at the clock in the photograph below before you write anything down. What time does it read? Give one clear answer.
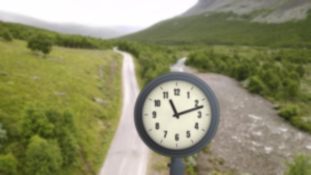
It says 11:12
